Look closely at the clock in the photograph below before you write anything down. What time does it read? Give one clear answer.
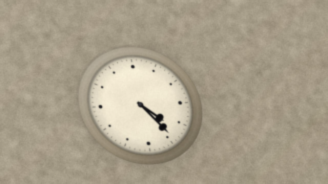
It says 4:24
